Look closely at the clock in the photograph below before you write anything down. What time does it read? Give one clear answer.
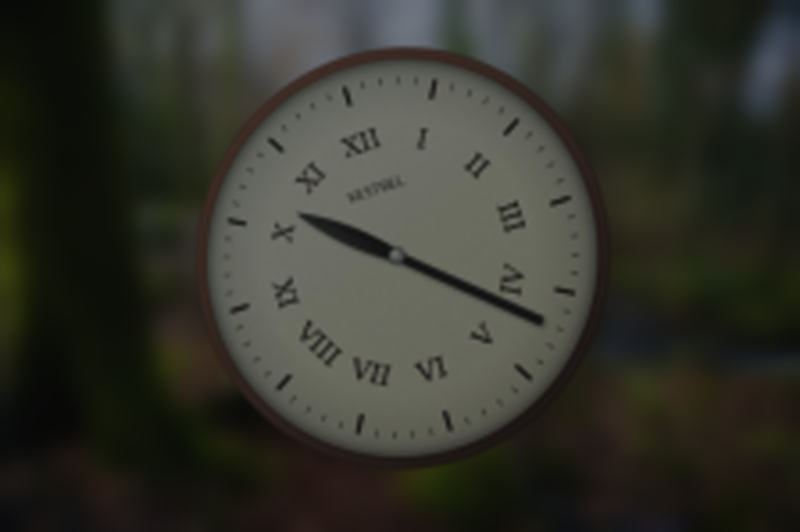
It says 10:22
